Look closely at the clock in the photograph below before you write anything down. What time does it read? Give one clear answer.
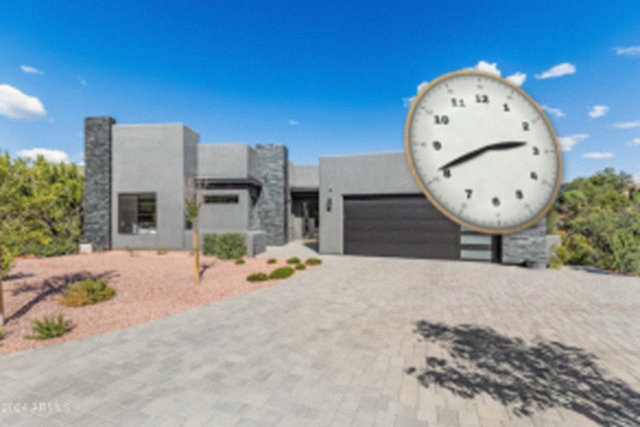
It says 2:41
